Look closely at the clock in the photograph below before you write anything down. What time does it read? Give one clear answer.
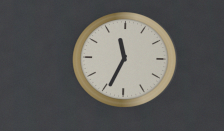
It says 11:34
